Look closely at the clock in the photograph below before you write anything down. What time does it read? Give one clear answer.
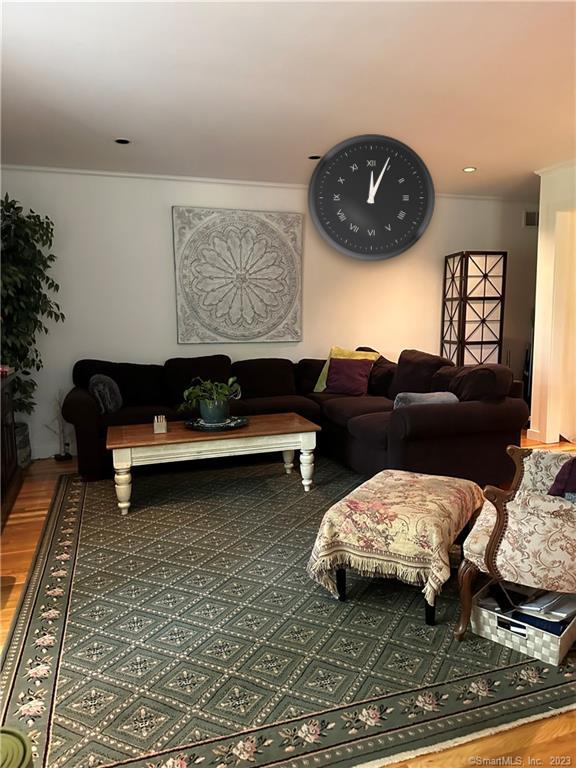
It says 12:04
